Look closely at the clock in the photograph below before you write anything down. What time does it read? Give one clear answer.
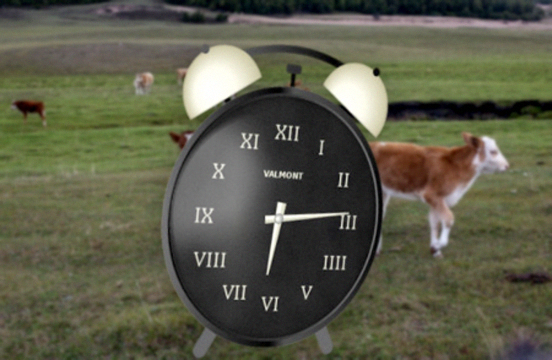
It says 6:14
